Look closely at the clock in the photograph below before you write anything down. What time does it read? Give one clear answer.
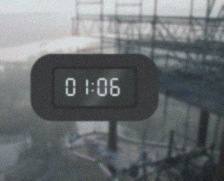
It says 1:06
